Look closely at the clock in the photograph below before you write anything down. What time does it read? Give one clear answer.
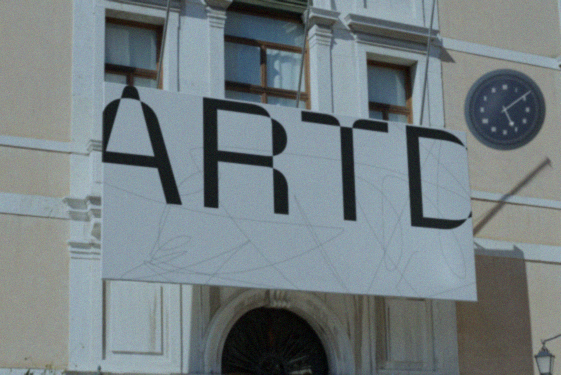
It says 5:09
